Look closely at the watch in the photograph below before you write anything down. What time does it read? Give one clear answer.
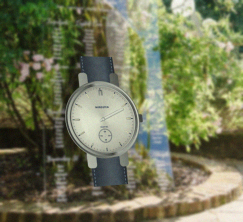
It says 2:11
